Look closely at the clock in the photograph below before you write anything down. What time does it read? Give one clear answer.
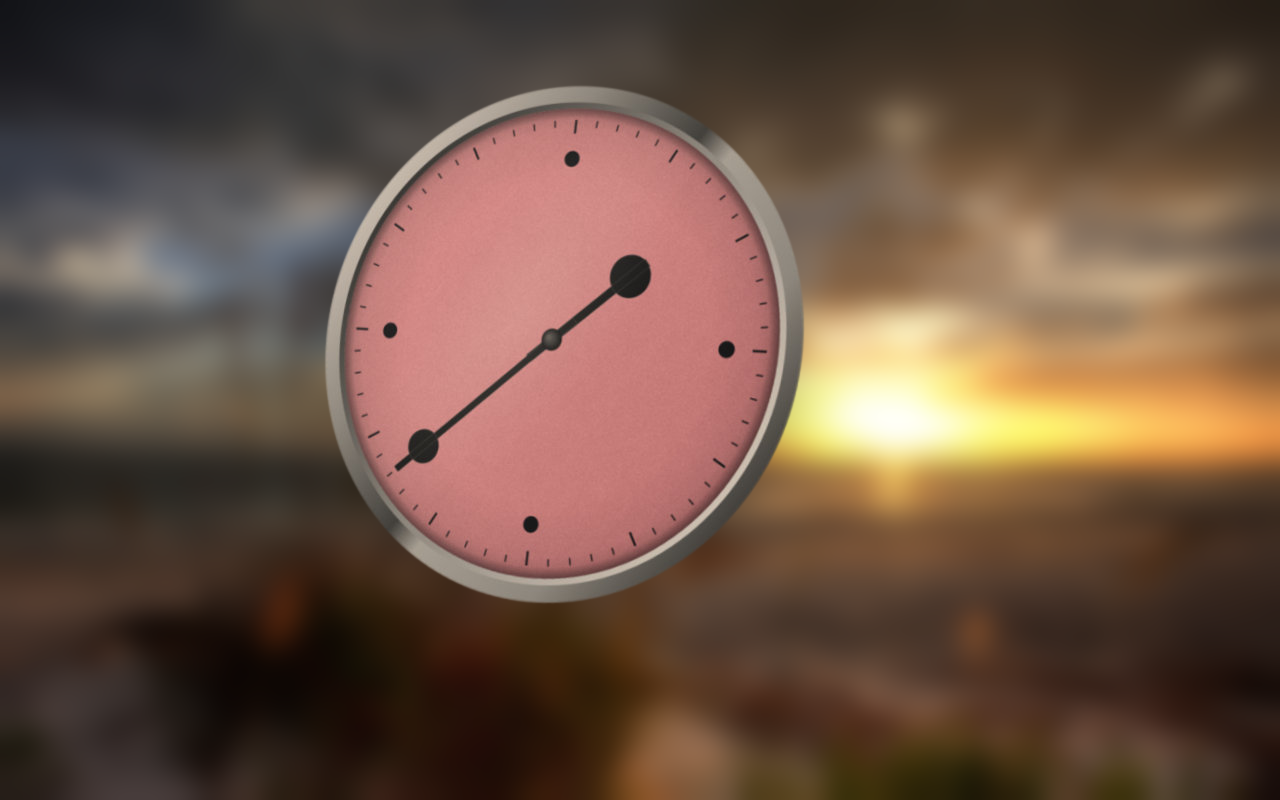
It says 1:38
